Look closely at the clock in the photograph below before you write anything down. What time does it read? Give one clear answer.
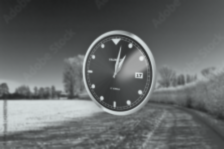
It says 1:02
